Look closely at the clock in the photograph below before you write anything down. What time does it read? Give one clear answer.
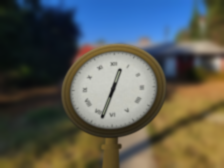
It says 12:33
